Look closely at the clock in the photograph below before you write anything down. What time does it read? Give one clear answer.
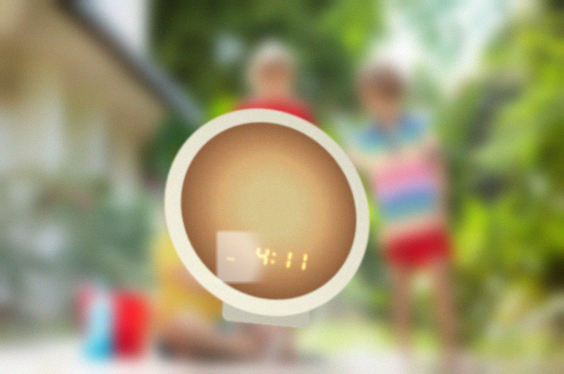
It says 4:11
